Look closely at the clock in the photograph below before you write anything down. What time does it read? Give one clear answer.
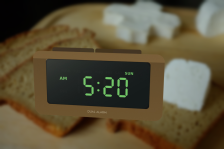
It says 5:20
